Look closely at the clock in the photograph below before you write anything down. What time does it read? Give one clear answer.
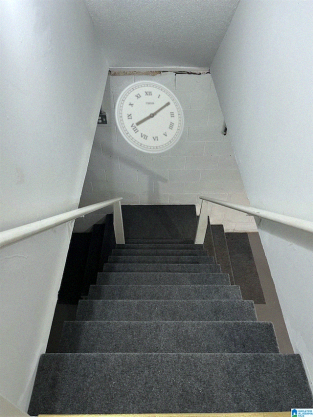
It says 8:10
